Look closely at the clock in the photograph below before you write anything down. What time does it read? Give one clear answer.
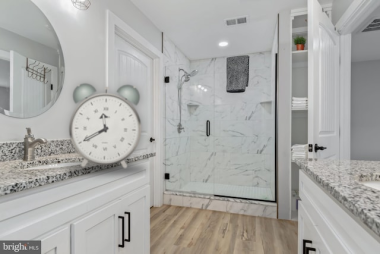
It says 11:40
